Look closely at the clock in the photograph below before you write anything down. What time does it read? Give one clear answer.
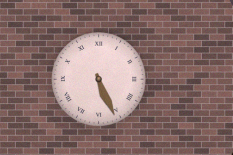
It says 5:26
